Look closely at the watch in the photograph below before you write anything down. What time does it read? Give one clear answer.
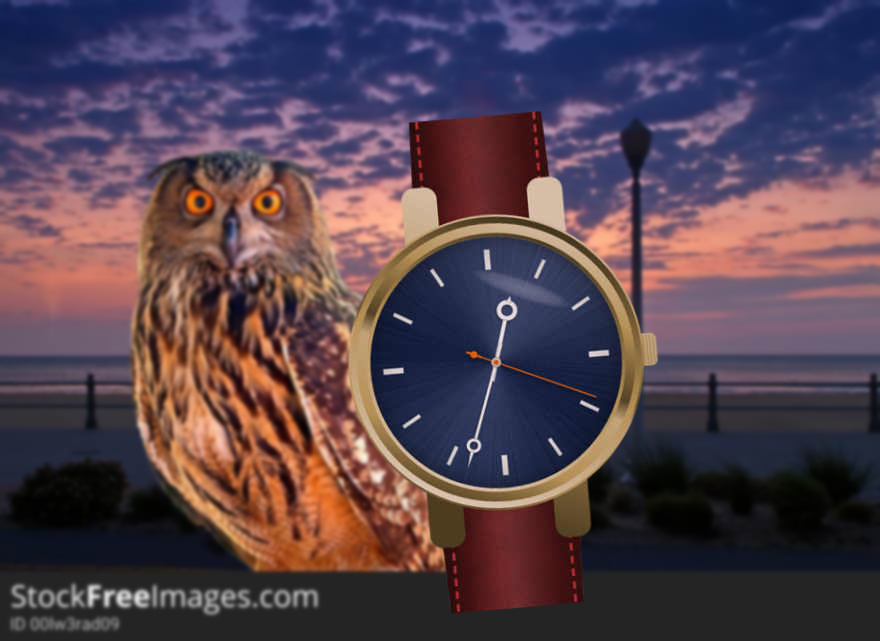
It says 12:33:19
